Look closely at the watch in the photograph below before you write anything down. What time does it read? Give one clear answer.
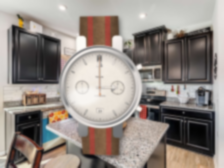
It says 3:00
